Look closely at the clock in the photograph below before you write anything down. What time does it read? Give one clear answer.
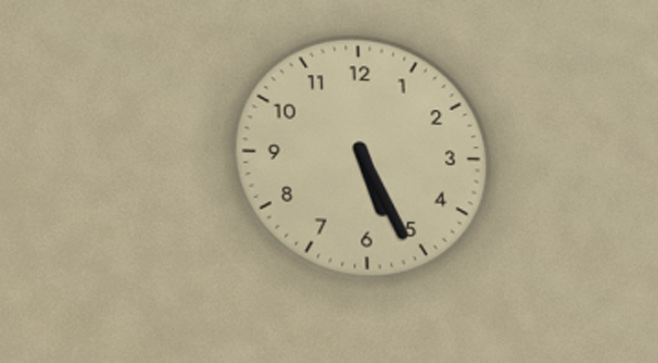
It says 5:26
